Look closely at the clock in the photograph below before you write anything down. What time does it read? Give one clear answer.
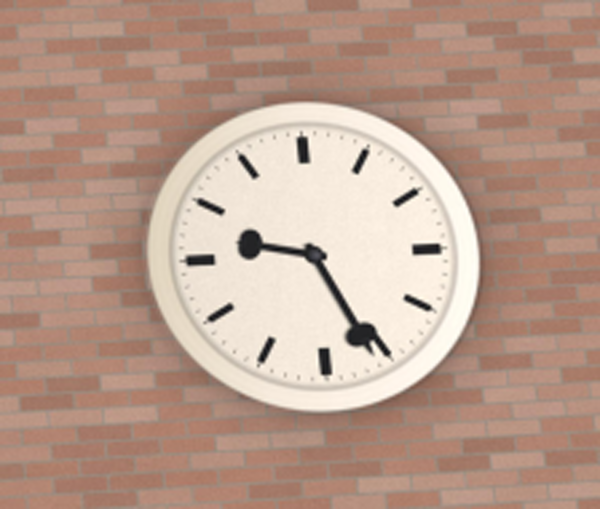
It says 9:26
